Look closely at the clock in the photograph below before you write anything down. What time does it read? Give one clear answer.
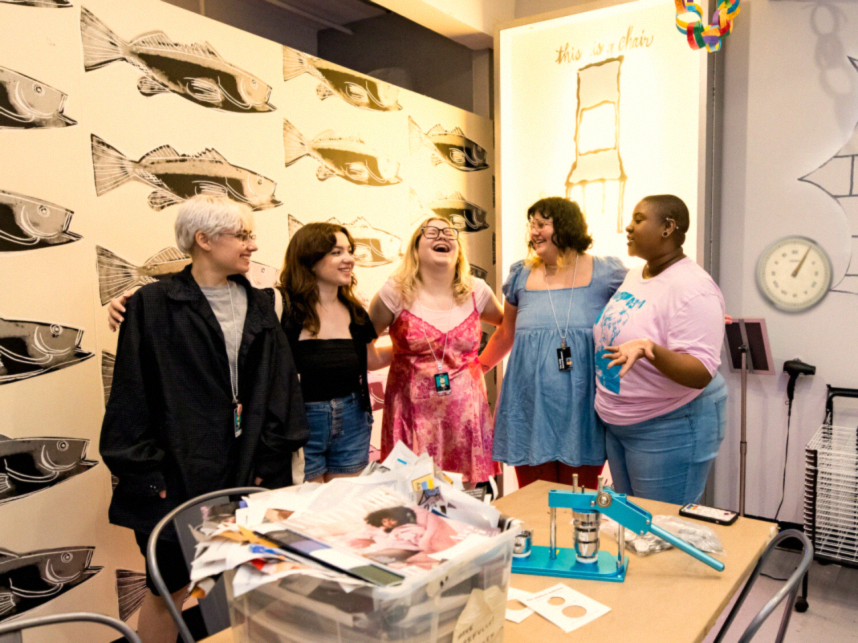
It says 1:05
